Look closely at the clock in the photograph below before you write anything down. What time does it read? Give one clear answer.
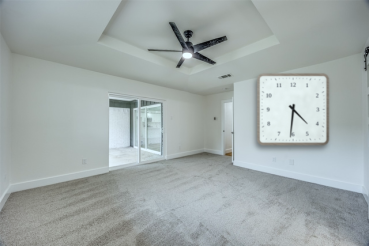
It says 4:31
